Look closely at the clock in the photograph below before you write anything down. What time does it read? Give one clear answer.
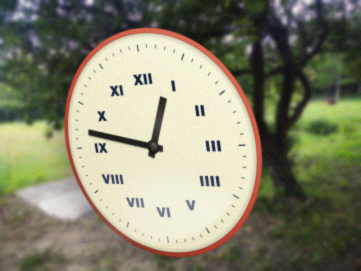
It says 12:47
